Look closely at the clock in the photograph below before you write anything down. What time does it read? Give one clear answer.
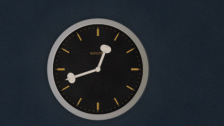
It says 12:42
